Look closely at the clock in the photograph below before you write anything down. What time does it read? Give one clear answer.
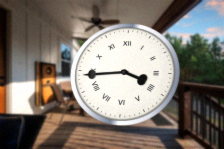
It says 3:44
